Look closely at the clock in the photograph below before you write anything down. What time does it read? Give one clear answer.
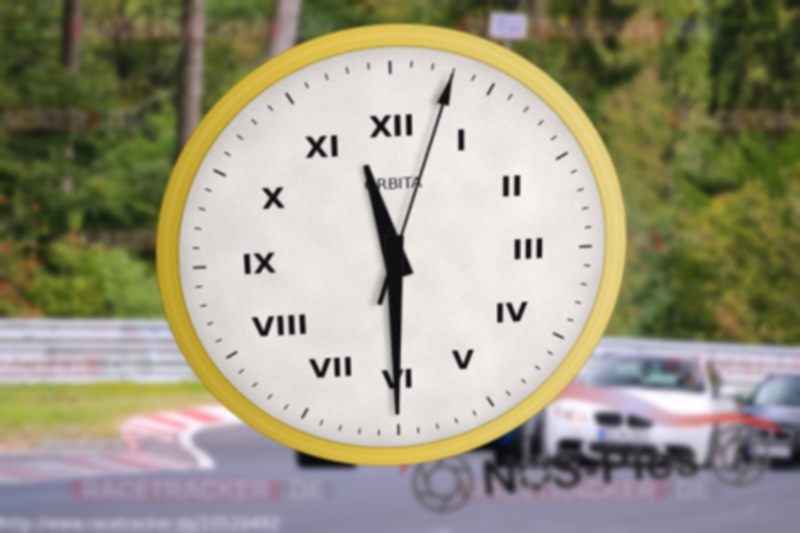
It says 11:30:03
